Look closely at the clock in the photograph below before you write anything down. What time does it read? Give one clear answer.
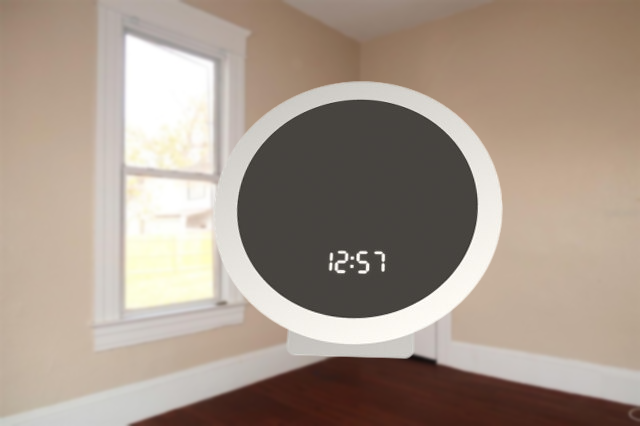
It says 12:57
